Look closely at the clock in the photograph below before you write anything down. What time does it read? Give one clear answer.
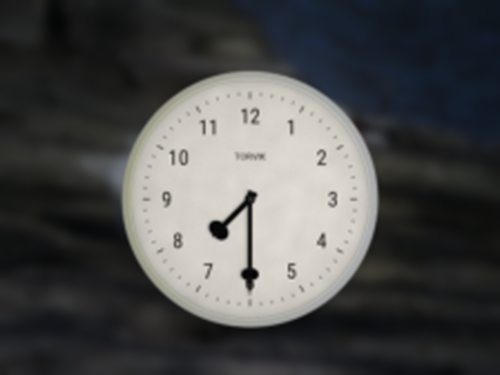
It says 7:30
